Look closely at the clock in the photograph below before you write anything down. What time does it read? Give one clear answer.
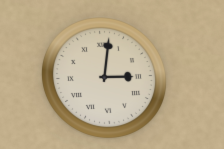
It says 3:02
